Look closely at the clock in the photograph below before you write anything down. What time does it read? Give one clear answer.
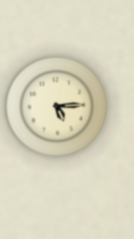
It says 5:15
